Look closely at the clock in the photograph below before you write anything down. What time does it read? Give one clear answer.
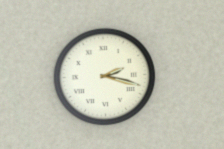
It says 2:18
